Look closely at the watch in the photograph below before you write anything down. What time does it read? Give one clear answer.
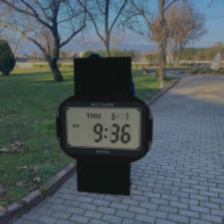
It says 9:36
